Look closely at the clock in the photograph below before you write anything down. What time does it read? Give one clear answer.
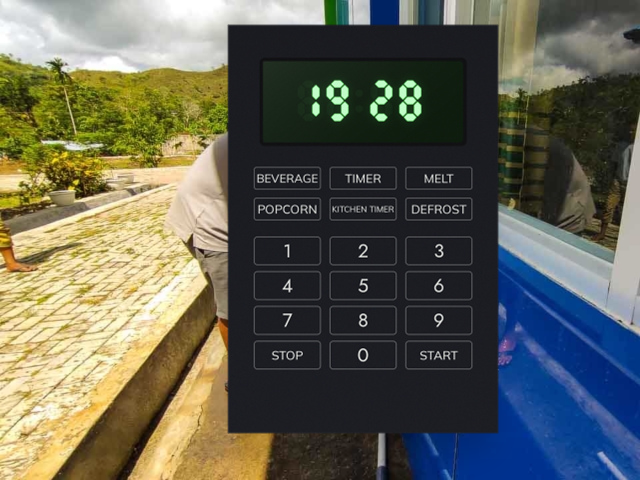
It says 19:28
